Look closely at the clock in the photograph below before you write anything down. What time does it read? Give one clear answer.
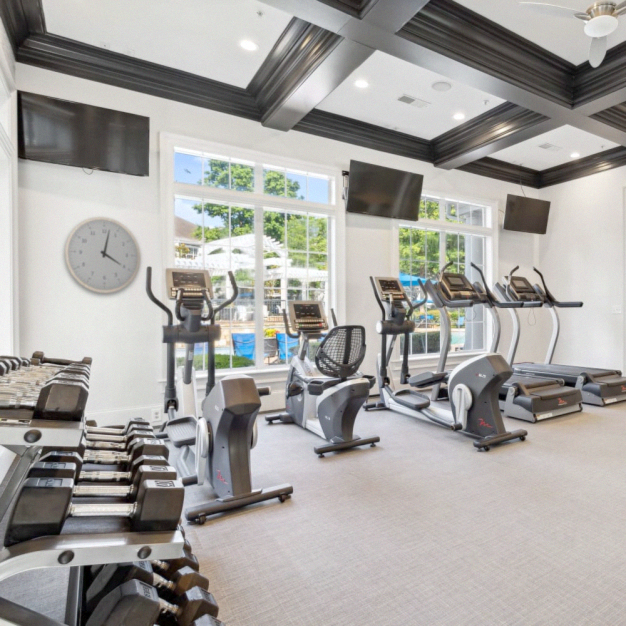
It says 4:02
